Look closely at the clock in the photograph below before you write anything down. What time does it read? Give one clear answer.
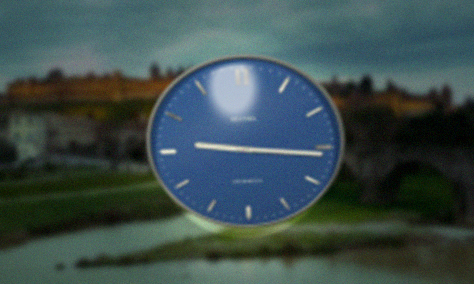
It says 9:16
